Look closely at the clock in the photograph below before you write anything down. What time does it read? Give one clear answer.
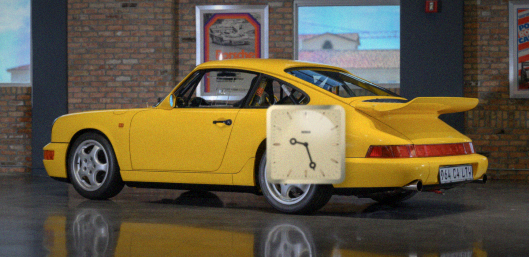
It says 9:27
